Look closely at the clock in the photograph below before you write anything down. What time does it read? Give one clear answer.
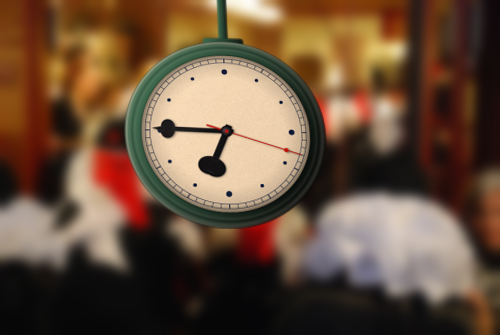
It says 6:45:18
